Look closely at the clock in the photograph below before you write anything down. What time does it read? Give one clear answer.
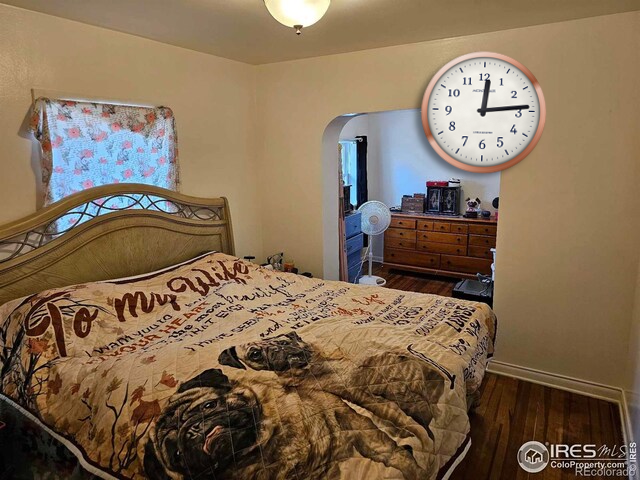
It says 12:14
